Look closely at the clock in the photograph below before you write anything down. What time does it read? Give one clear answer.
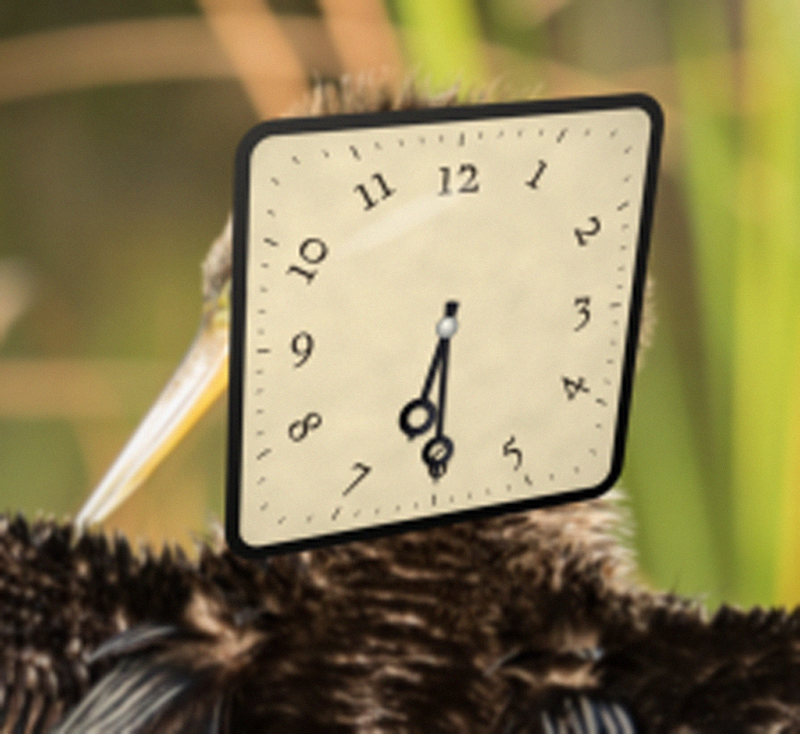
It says 6:30
